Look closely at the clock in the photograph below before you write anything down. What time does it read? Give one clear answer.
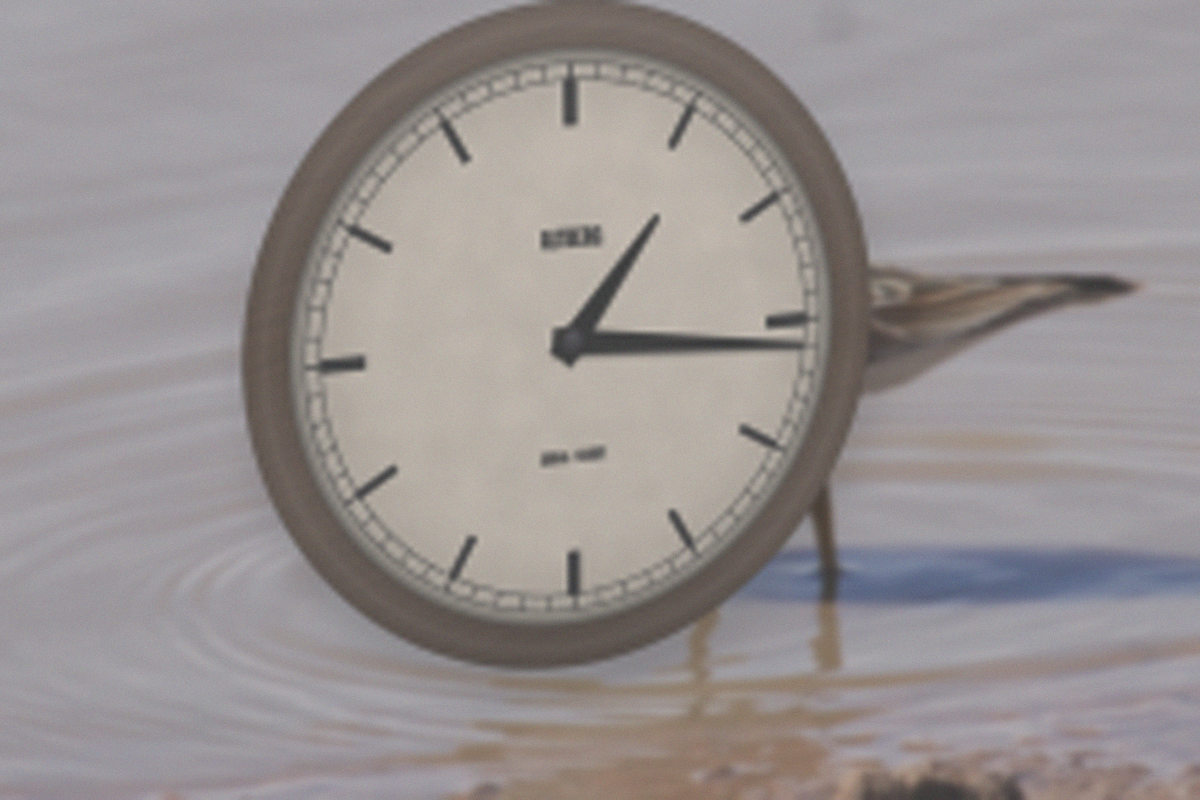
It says 1:16
